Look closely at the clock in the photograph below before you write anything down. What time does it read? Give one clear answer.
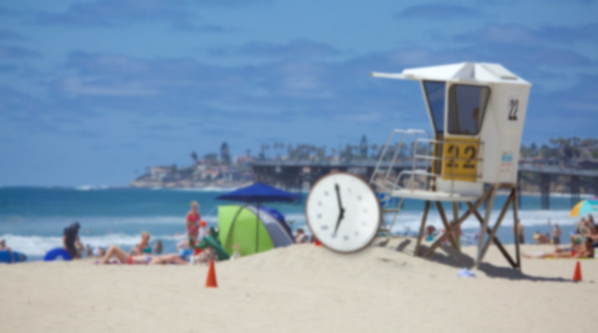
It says 7:00
